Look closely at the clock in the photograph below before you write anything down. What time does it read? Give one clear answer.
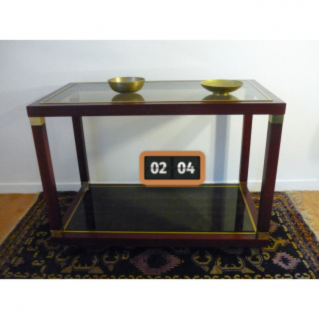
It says 2:04
